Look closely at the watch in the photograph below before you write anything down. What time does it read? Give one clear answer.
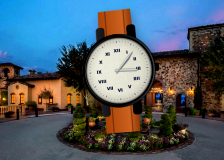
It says 3:07
